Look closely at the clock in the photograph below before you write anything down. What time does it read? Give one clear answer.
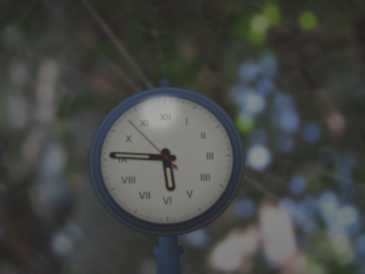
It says 5:45:53
